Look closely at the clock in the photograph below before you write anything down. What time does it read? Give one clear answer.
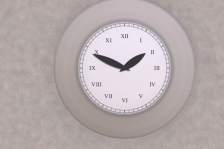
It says 1:49
